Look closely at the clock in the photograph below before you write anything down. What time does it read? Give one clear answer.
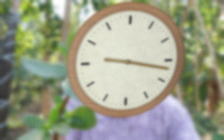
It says 9:17
